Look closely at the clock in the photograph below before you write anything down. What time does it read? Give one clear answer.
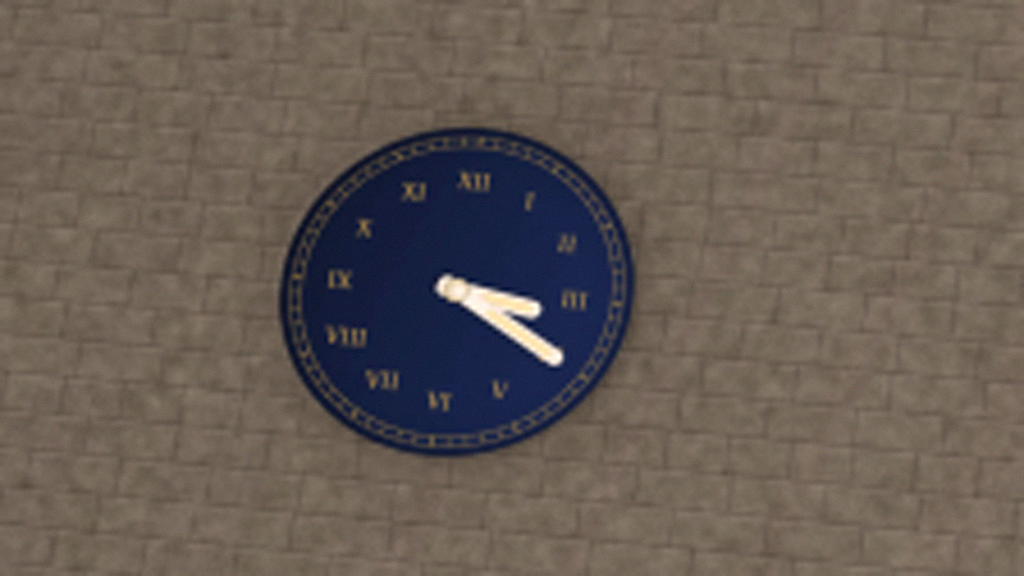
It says 3:20
